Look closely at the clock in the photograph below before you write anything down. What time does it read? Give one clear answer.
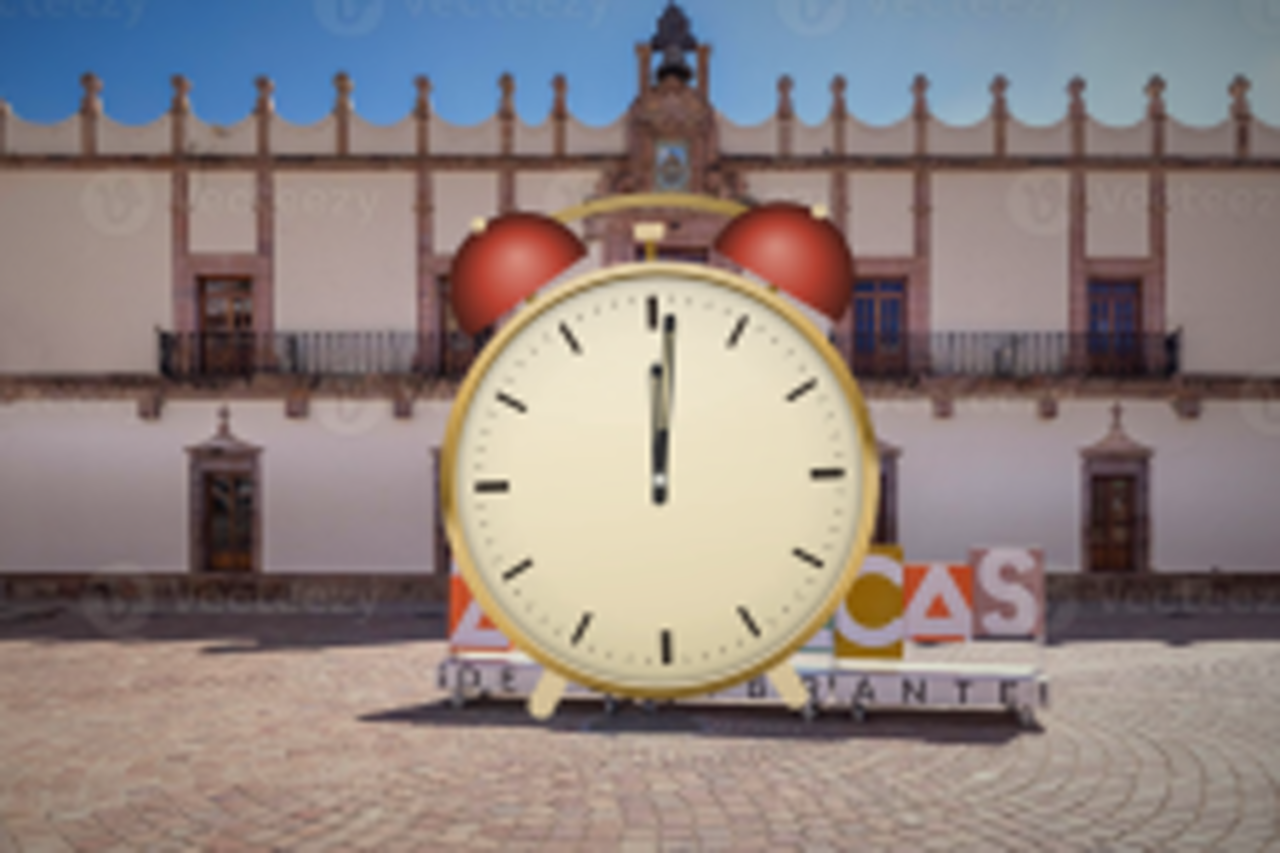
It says 12:01
